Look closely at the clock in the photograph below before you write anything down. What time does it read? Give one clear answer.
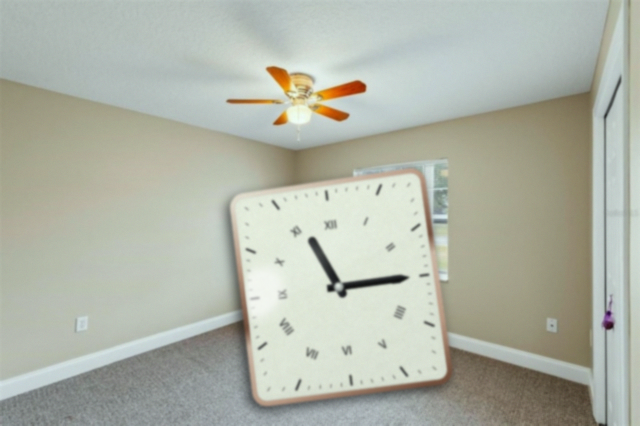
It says 11:15
